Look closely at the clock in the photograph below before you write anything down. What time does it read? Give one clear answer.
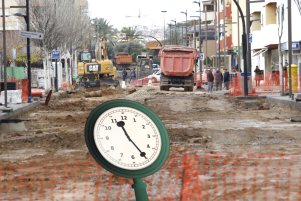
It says 11:25
